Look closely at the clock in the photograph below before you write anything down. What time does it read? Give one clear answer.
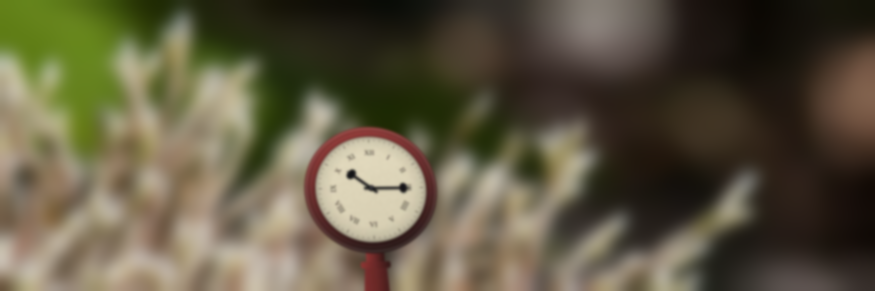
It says 10:15
